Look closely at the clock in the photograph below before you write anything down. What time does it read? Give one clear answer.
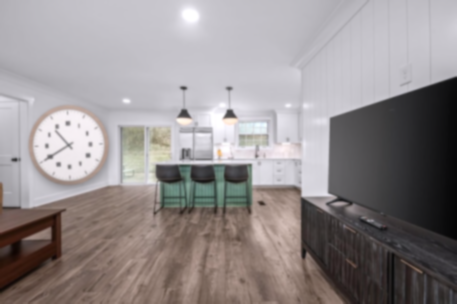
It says 10:40
